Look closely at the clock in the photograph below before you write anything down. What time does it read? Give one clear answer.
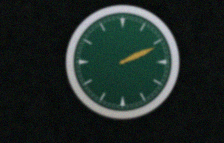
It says 2:11
